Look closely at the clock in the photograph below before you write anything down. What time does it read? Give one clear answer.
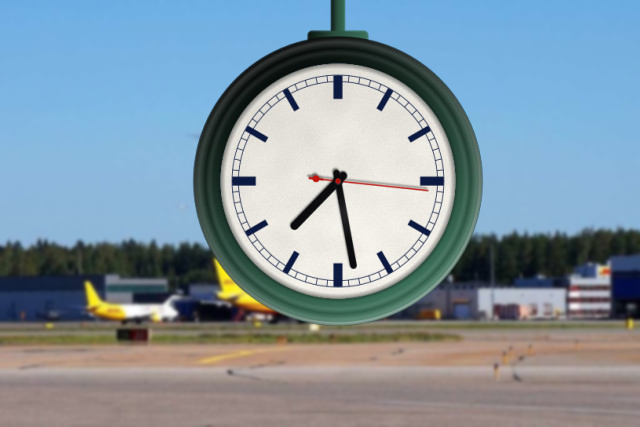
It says 7:28:16
